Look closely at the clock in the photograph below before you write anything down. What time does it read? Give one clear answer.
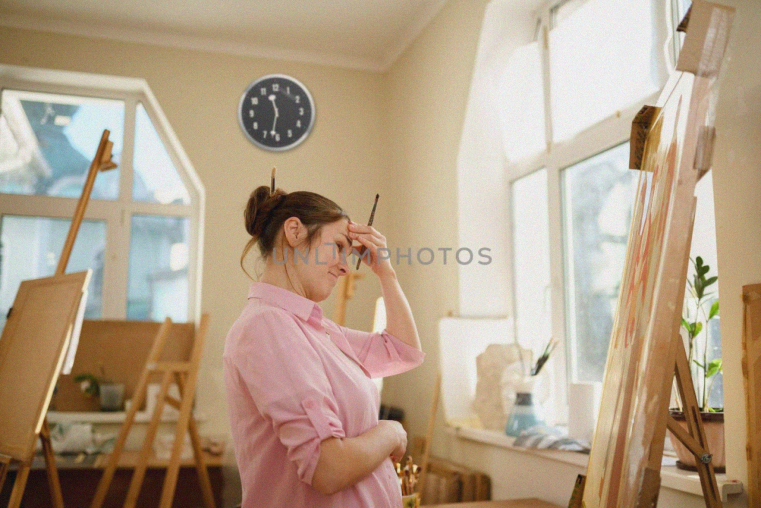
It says 11:32
